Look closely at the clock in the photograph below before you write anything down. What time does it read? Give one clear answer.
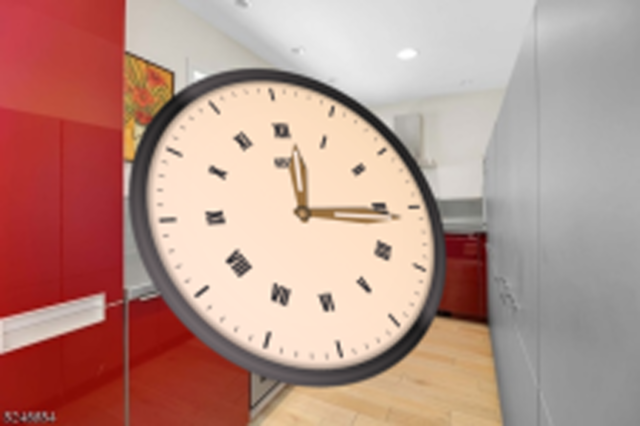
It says 12:16
